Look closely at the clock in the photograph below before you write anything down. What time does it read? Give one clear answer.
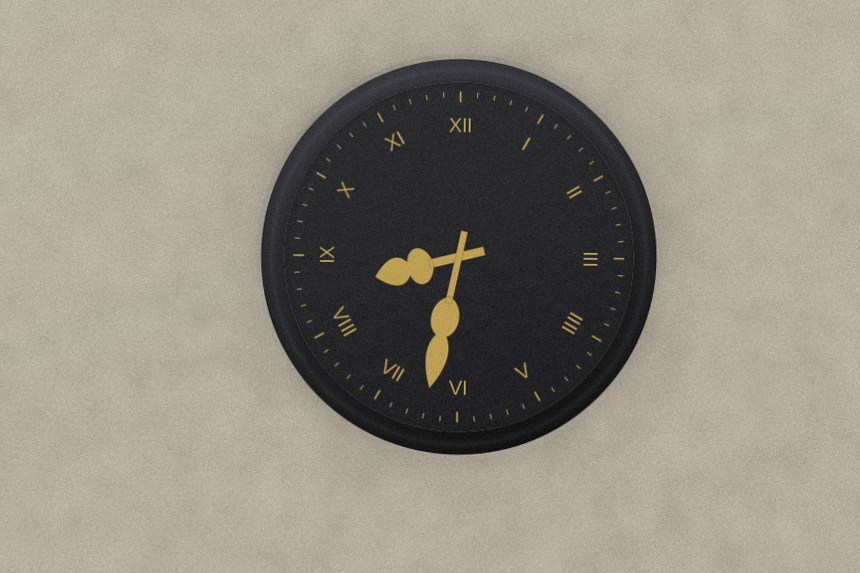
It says 8:32
